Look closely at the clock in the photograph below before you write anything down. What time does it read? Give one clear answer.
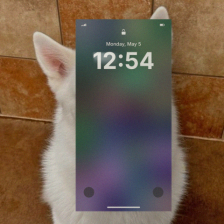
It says 12:54
